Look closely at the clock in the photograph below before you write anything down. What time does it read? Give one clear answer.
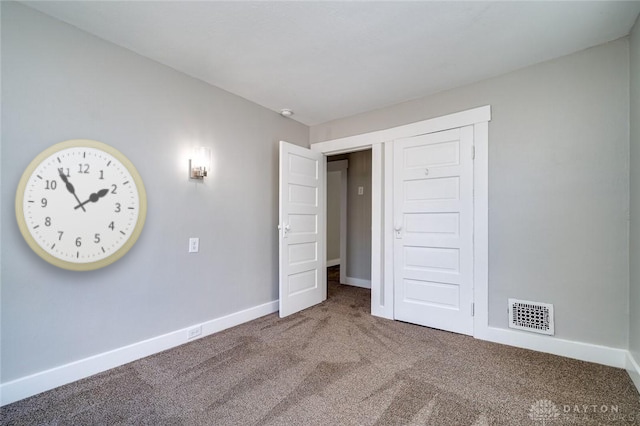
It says 1:54
